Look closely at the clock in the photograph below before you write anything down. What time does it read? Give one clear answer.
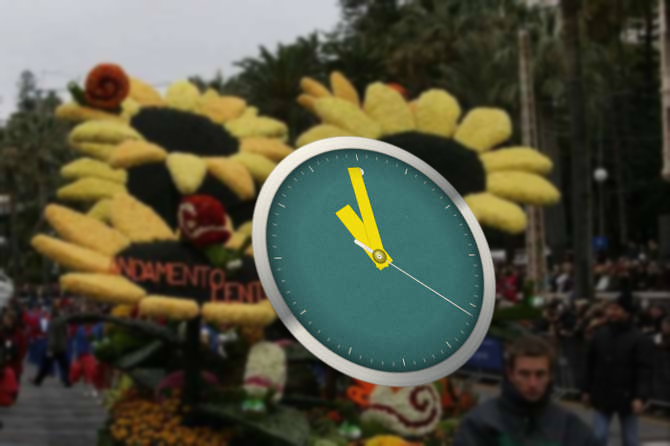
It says 10:59:21
